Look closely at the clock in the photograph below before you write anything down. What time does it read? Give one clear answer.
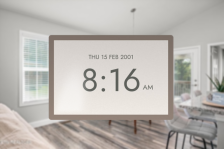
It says 8:16
